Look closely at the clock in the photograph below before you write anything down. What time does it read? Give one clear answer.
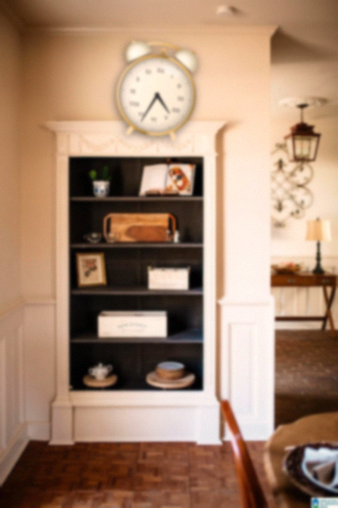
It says 4:34
